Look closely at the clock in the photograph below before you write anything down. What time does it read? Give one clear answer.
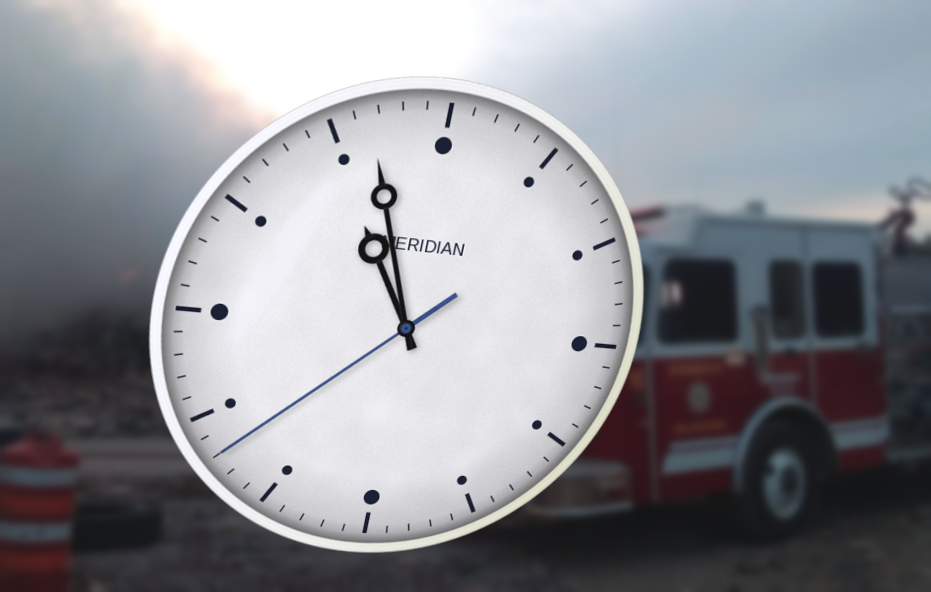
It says 10:56:38
